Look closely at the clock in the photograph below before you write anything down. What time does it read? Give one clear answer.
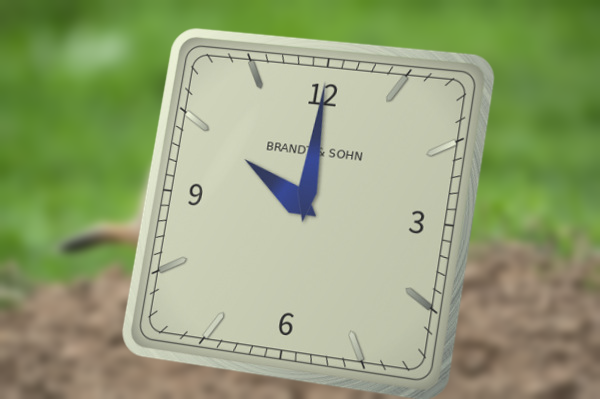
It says 10:00
